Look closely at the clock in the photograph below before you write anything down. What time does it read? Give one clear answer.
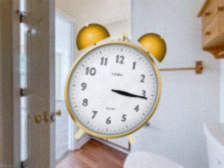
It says 3:16
